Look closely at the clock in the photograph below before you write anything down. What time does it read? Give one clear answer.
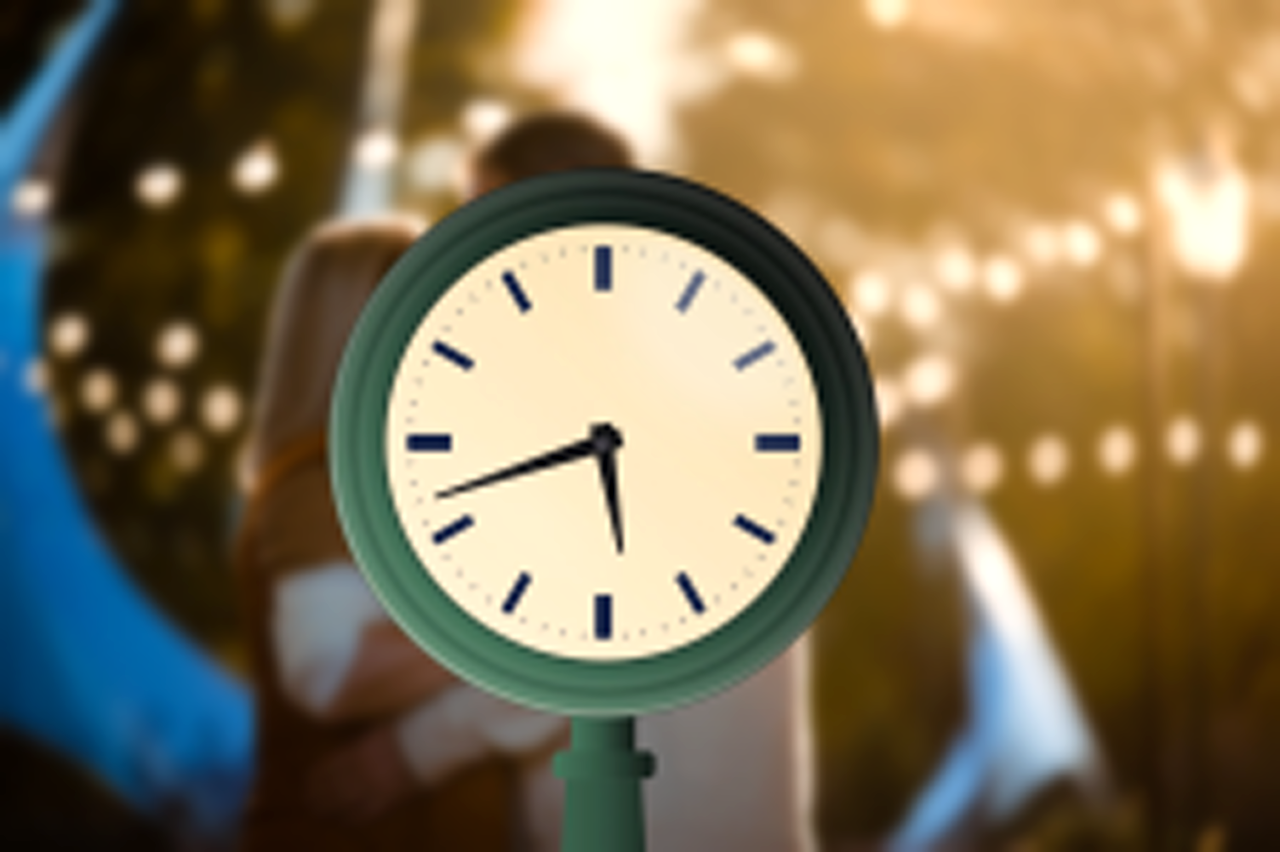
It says 5:42
